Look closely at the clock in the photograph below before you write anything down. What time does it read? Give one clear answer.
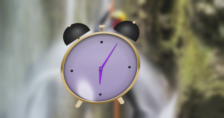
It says 6:05
